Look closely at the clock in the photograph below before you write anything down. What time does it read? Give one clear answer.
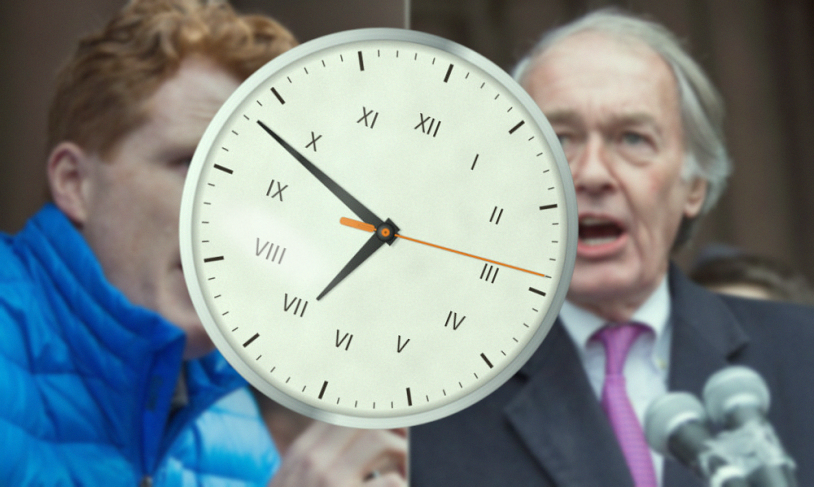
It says 6:48:14
